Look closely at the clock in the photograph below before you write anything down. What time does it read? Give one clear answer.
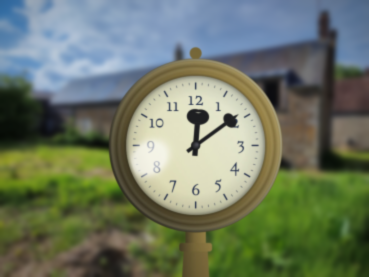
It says 12:09
